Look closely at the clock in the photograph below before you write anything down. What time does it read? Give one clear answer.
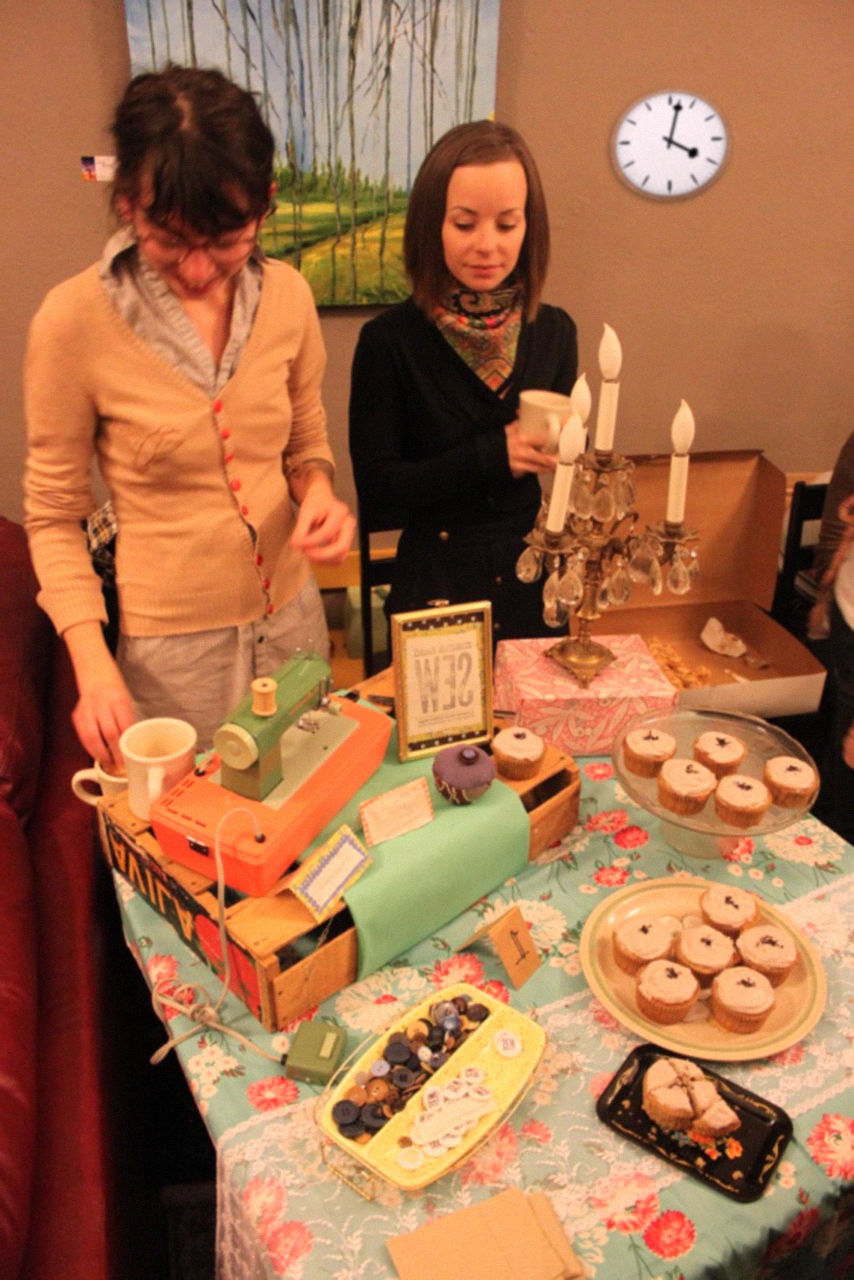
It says 4:02
